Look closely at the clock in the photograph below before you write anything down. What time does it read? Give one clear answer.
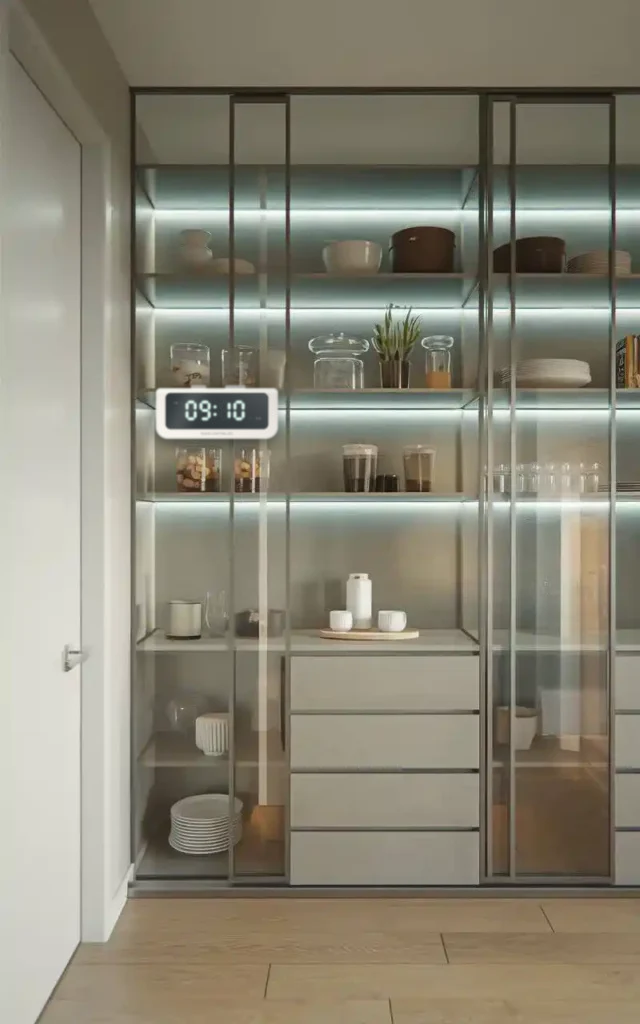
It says 9:10
